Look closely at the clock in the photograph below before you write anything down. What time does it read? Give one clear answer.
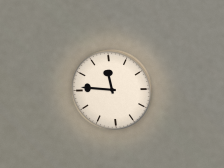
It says 11:46
